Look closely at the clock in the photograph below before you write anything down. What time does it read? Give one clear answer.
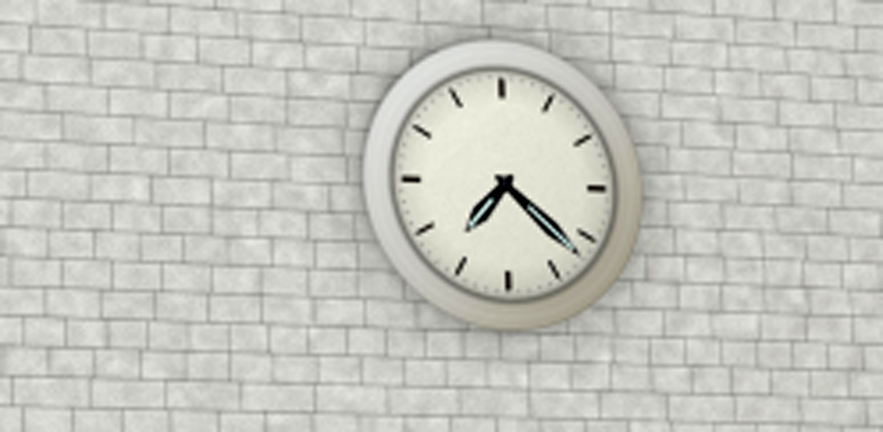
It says 7:22
